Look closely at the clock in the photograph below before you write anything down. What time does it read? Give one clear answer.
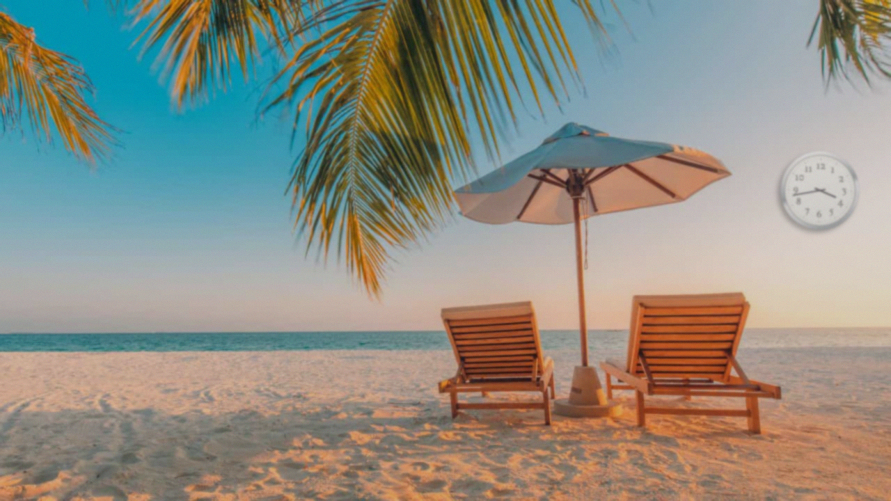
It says 3:43
